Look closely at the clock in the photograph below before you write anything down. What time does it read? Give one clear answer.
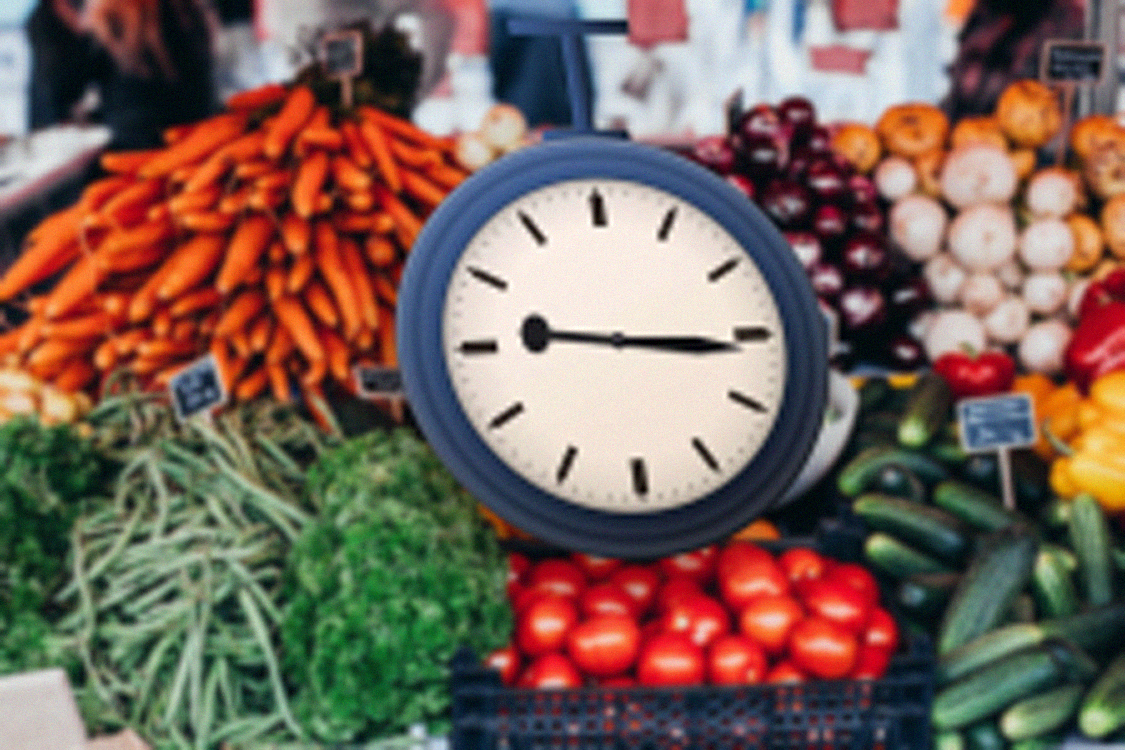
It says 9:16
